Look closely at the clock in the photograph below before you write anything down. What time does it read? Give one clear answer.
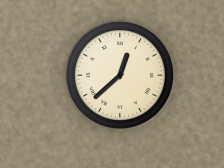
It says 12:38
